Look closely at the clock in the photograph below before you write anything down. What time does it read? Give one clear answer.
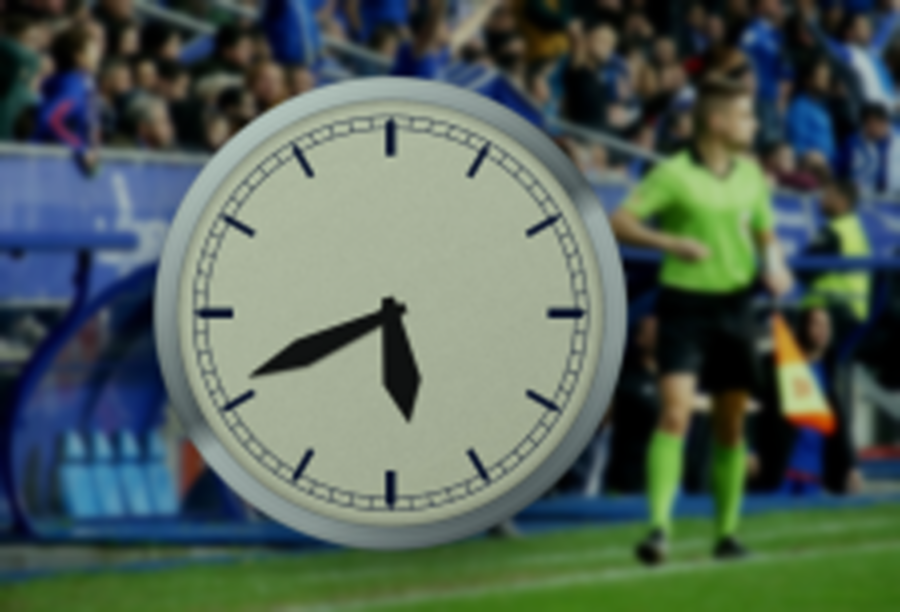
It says 5:41
